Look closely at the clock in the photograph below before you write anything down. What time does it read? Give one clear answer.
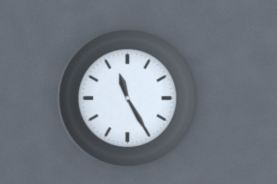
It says 11:25
